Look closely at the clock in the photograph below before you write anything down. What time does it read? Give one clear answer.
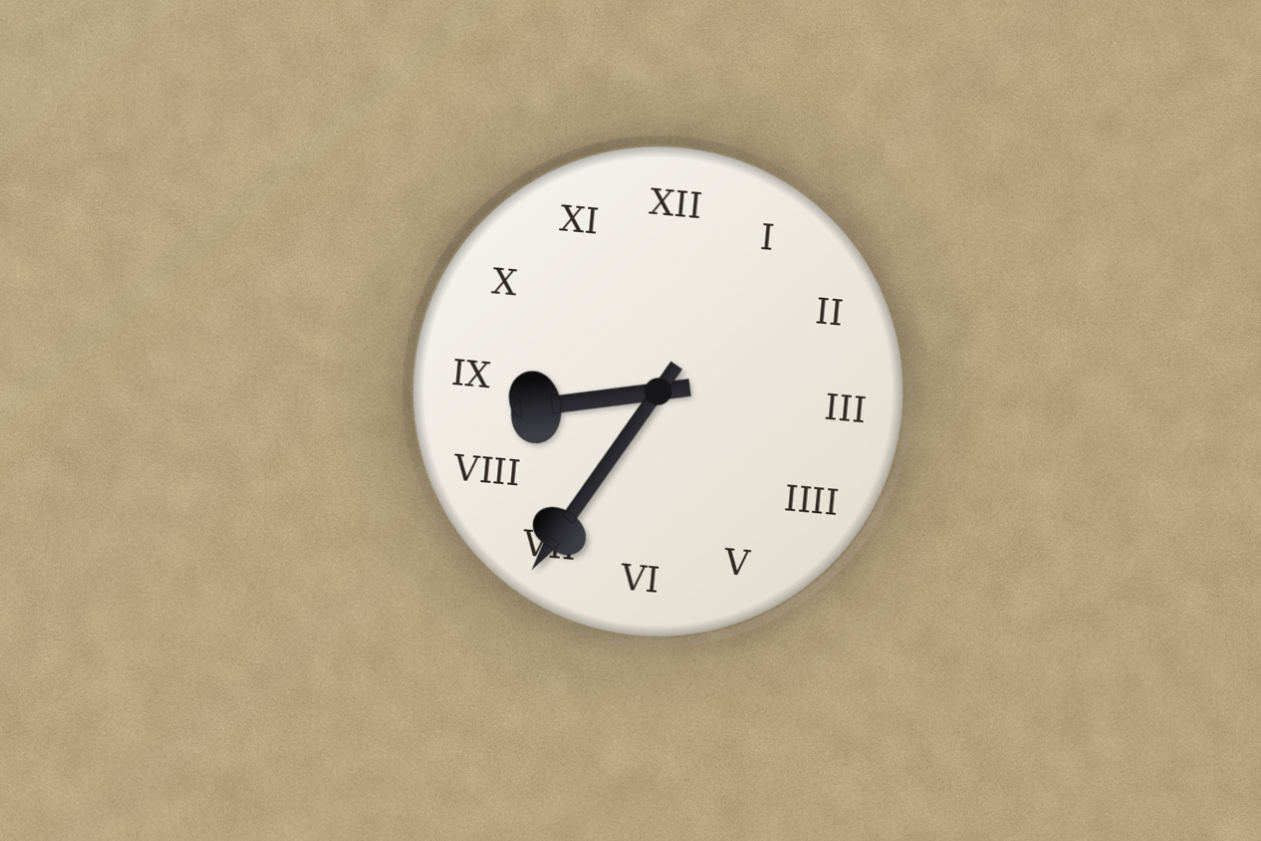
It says 8:35
